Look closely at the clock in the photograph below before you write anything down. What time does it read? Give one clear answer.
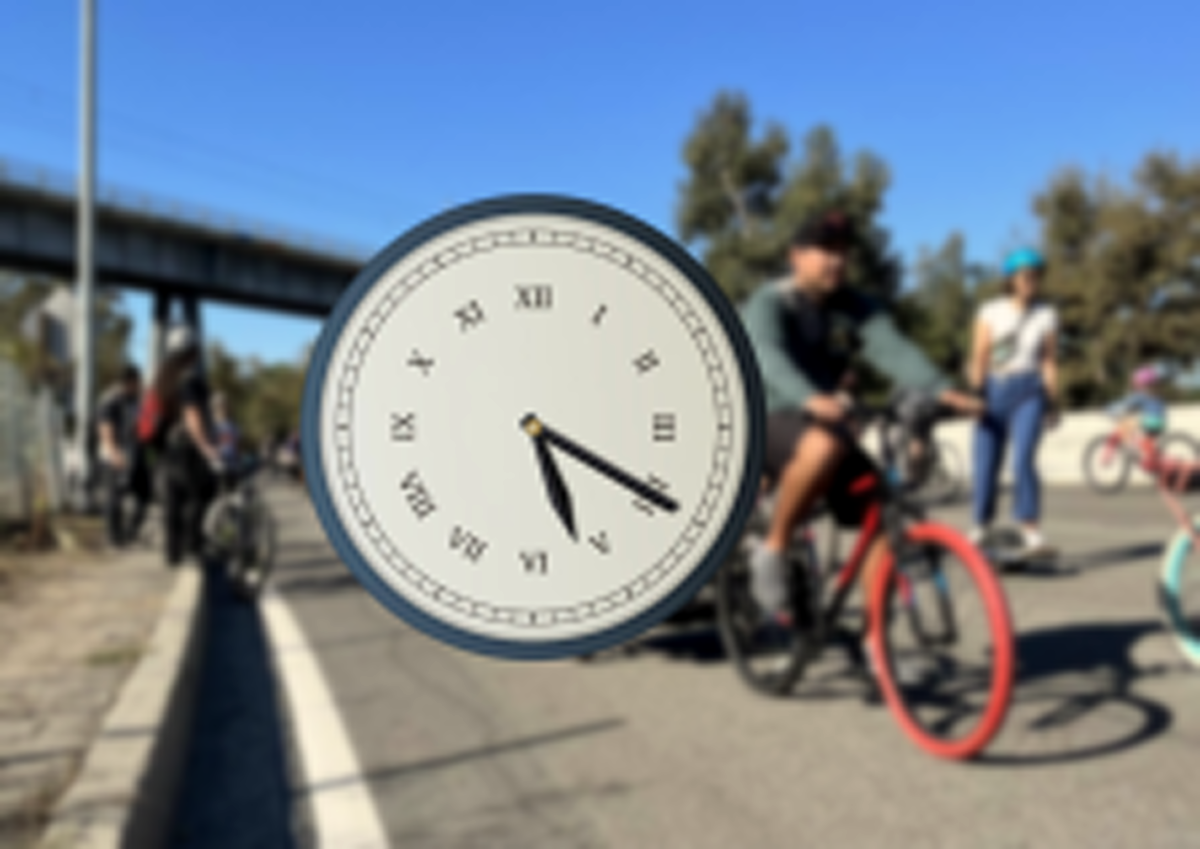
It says 5:20
